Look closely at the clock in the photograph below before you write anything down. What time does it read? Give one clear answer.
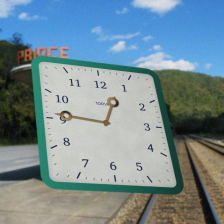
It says 12:46
